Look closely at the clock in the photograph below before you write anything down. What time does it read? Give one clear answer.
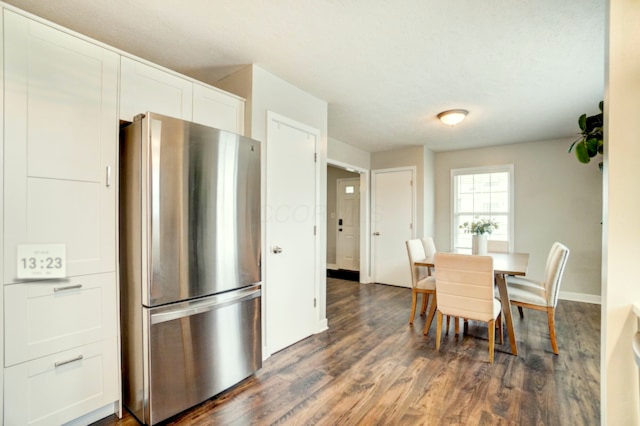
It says 13:23
